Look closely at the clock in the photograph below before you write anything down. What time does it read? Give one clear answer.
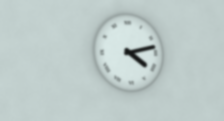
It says 4:13
